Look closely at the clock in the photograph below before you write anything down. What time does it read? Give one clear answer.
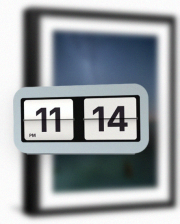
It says 11:14
